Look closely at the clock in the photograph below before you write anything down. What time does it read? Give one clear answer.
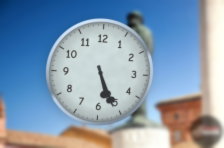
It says 5:26
